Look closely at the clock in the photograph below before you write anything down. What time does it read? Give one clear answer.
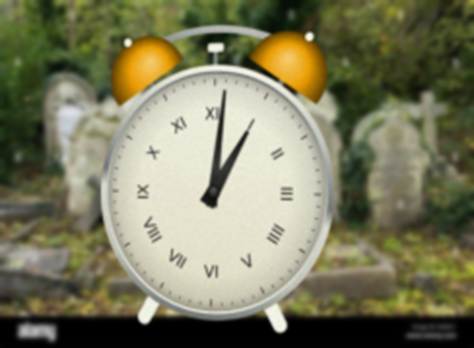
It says 1:01
